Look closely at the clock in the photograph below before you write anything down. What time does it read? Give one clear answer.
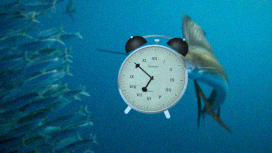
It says 6:51
